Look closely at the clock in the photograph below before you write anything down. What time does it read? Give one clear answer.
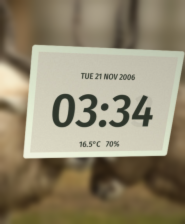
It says 3:34
